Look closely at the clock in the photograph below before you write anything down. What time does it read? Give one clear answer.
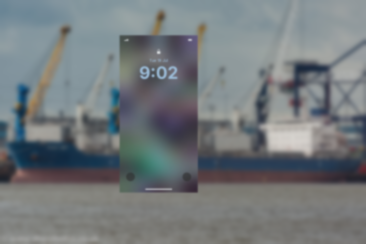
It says 9:02
